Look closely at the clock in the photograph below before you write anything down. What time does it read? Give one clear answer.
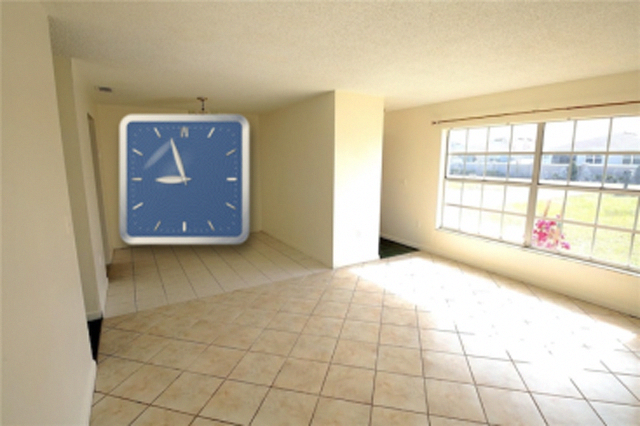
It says 8:57
